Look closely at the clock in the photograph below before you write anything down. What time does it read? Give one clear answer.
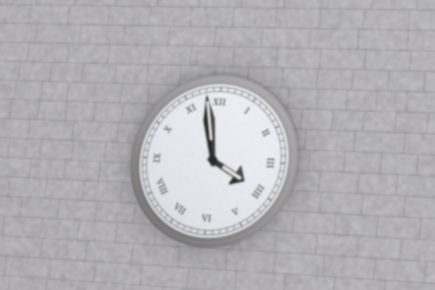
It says 3:58
